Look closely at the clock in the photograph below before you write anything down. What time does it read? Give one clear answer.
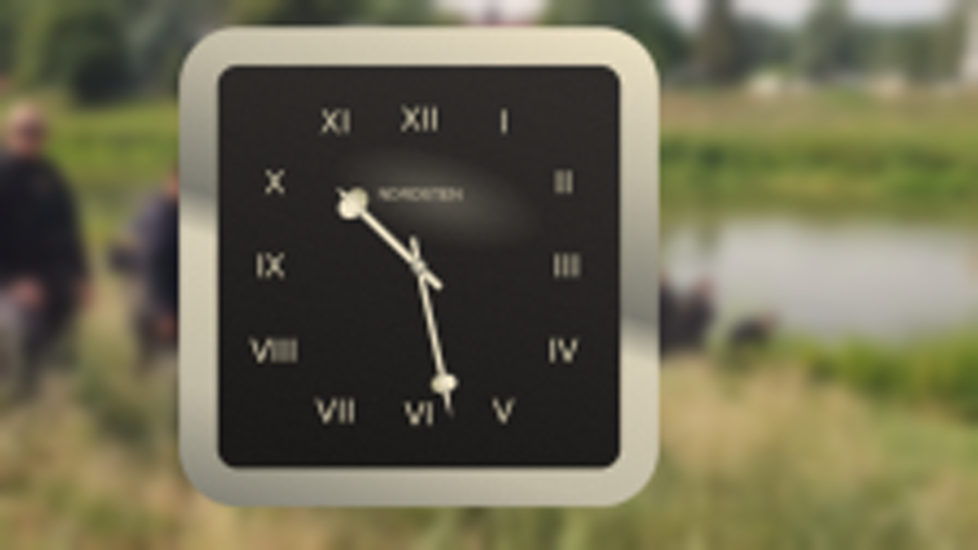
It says 10:28
